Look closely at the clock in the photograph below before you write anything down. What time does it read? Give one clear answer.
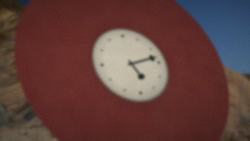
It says 5:13
